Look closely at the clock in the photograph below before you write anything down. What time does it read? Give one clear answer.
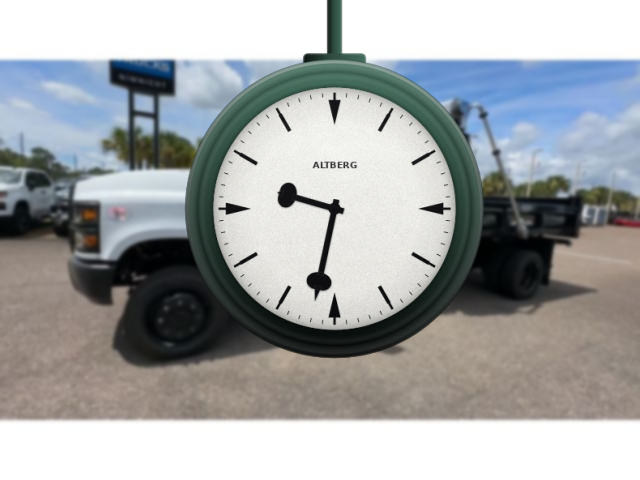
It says 9:32
